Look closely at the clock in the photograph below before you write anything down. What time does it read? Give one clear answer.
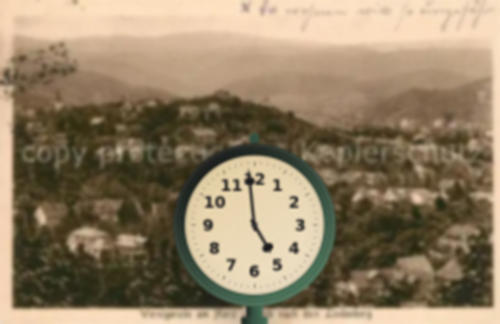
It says 4:59
